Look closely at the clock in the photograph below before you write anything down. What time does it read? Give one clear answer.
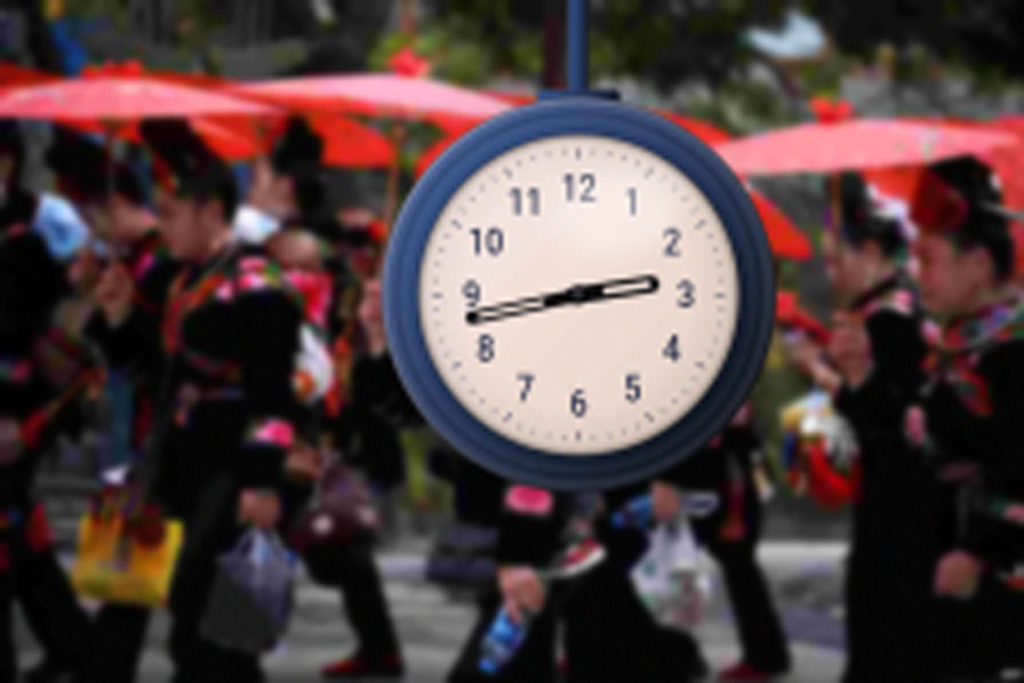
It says 2:43
